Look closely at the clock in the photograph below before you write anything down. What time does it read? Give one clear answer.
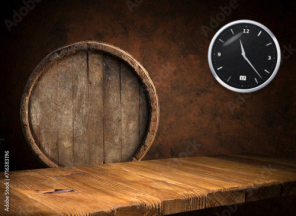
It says 11:23
